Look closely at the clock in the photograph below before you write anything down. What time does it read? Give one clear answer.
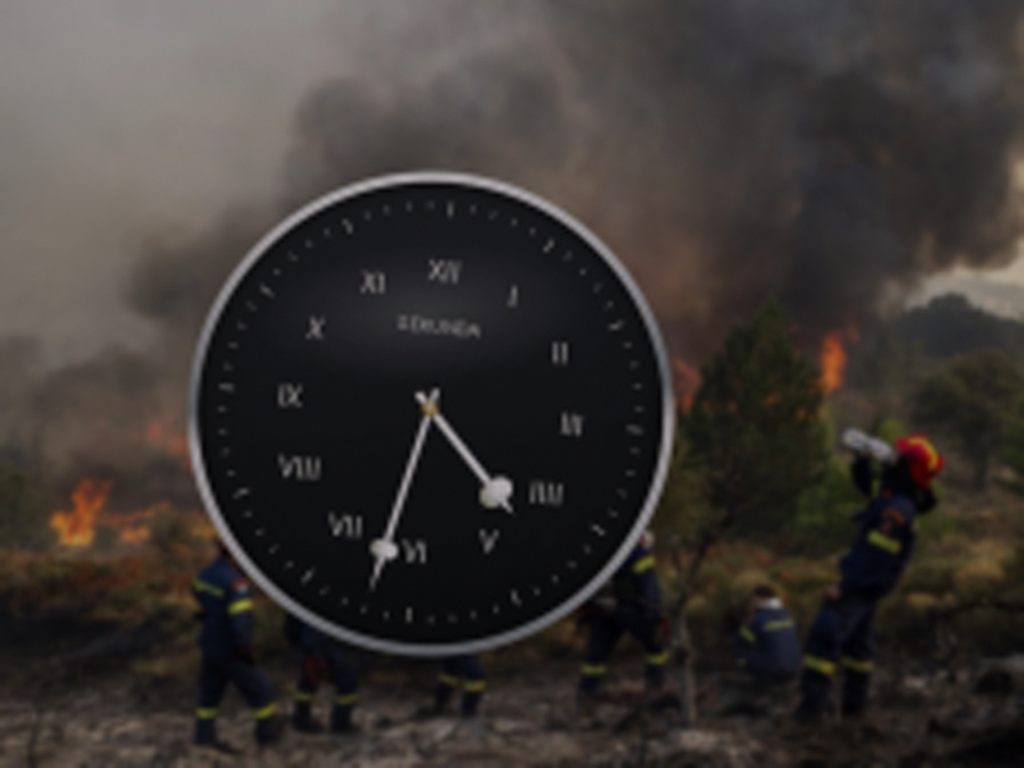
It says 4:32
